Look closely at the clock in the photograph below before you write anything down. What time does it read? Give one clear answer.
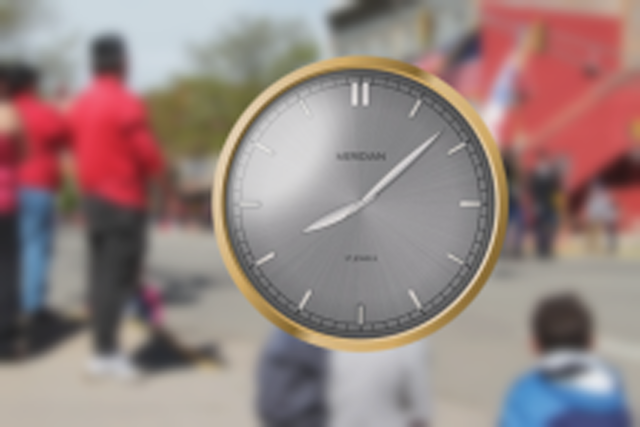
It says 8:08
